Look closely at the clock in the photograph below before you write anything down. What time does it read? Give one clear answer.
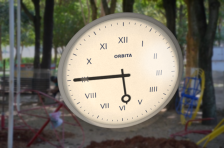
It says 5:45
